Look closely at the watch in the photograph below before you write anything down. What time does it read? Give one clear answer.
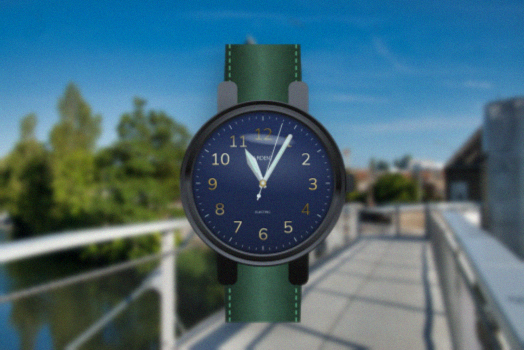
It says 11:05:03
